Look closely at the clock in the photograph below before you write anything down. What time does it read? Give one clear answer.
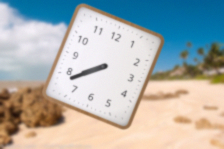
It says 7:38
